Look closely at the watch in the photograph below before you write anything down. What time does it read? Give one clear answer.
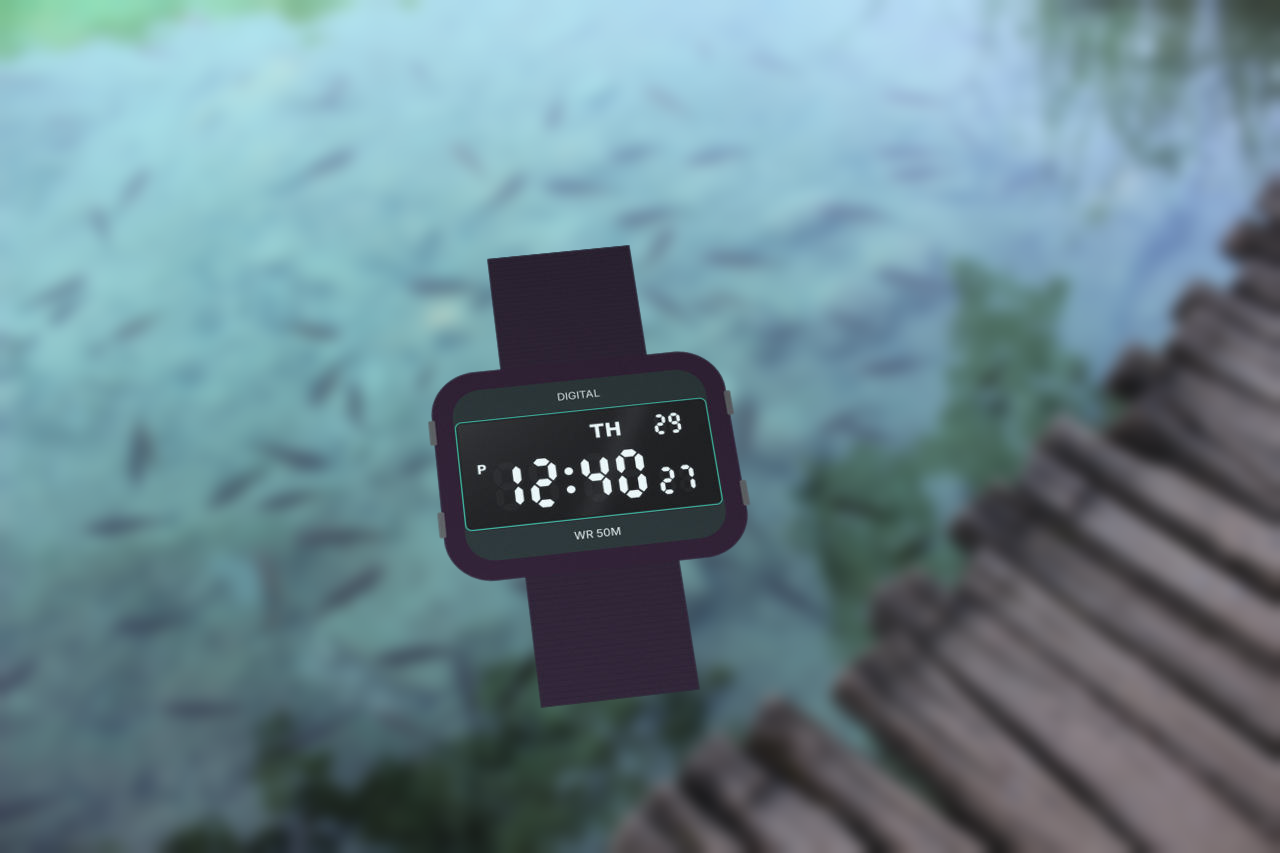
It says 12:40:27
